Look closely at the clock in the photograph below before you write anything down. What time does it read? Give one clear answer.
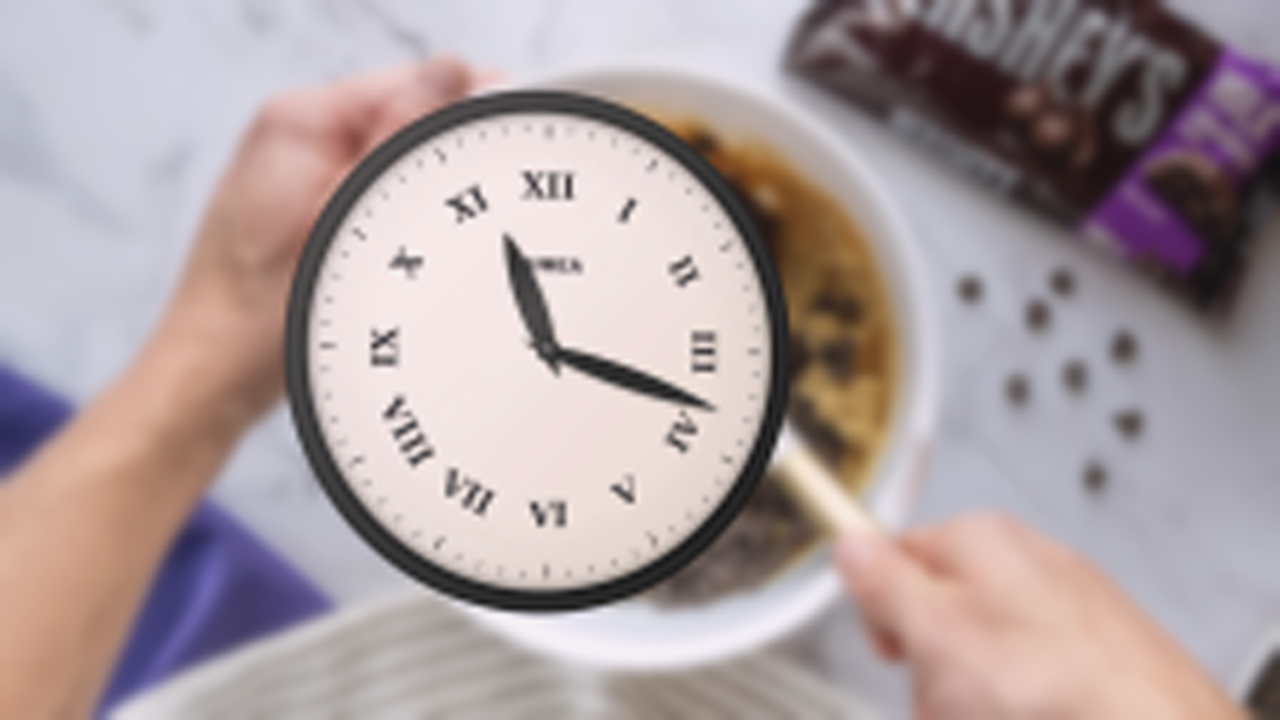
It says 11:18
